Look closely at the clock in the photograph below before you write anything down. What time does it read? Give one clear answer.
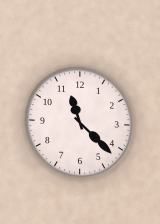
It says 11:22
